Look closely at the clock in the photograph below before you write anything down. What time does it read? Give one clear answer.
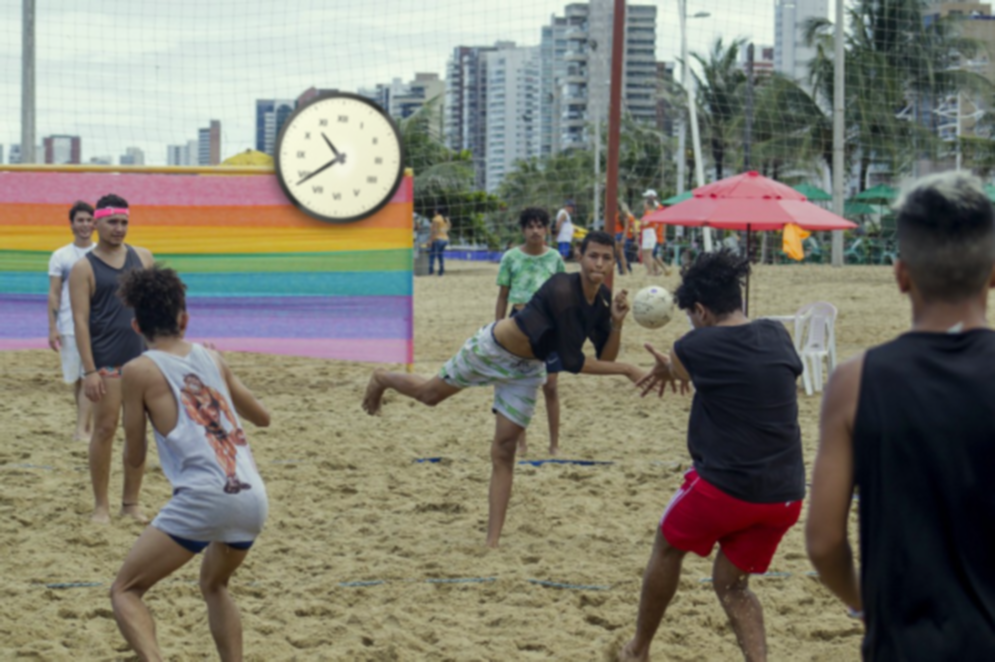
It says 10:39
